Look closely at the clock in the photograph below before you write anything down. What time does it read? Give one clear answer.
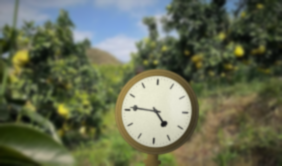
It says 4:46
